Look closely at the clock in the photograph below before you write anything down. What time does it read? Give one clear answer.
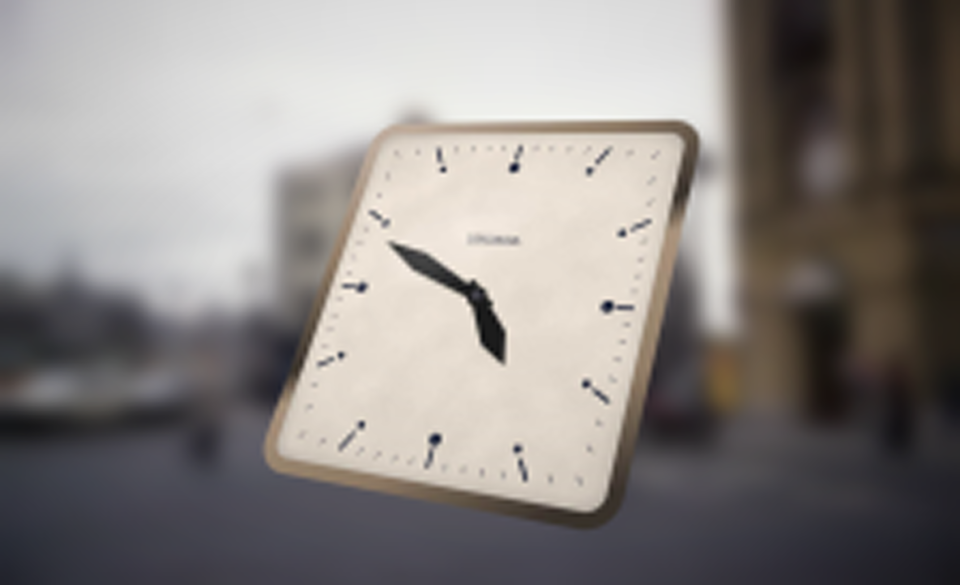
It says 4:49
